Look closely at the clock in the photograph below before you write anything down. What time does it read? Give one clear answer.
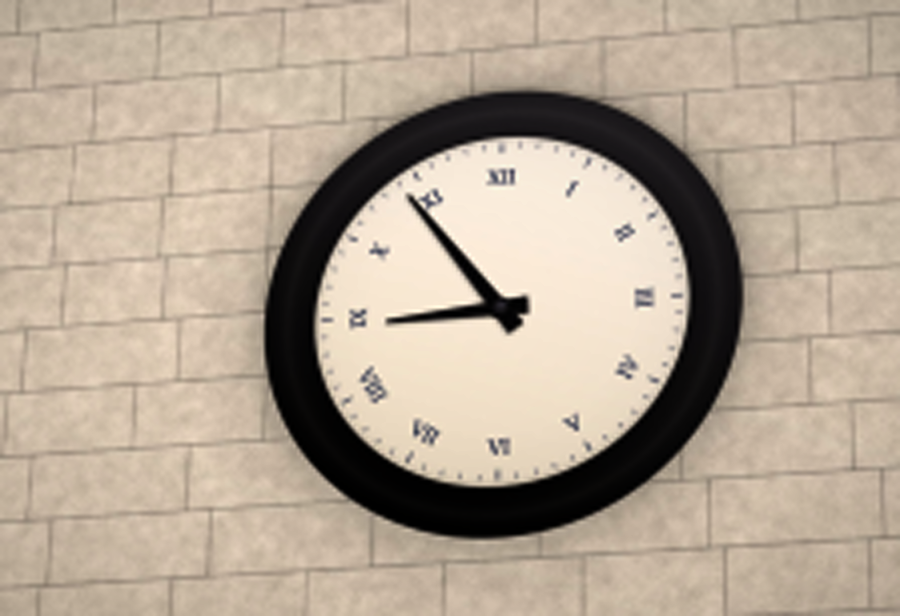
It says 8:54
